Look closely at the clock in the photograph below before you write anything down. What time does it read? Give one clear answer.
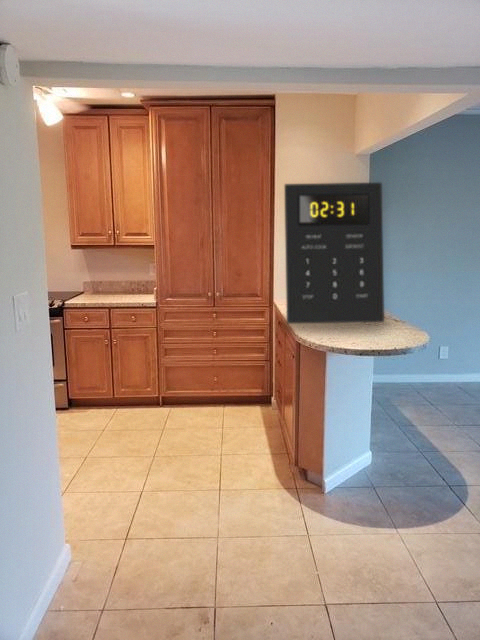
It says 2:31
